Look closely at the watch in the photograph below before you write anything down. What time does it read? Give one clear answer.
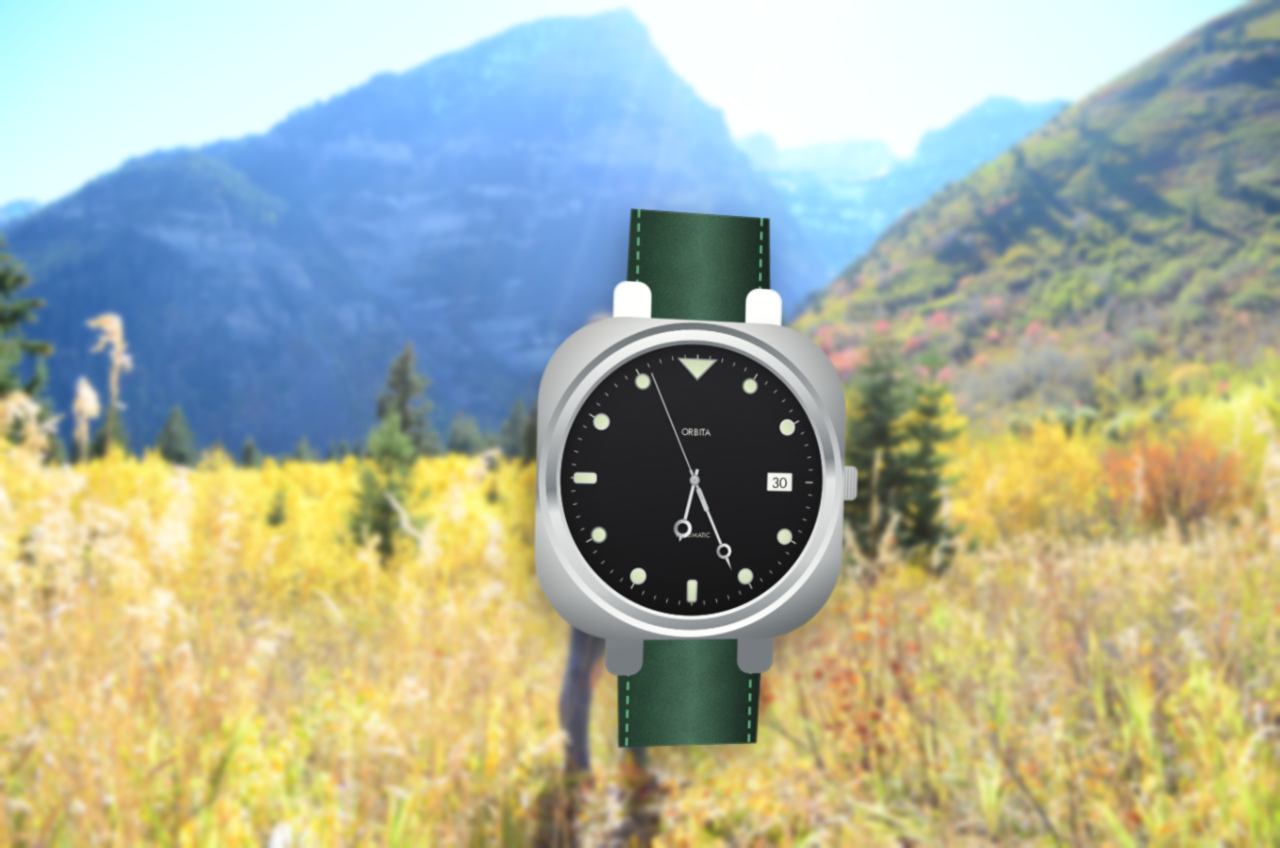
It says 6:25:56
